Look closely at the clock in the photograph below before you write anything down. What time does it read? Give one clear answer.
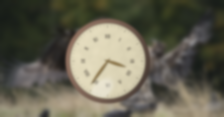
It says 3:36
